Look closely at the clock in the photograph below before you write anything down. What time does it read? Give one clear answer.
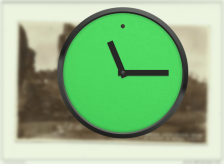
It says 11:15
